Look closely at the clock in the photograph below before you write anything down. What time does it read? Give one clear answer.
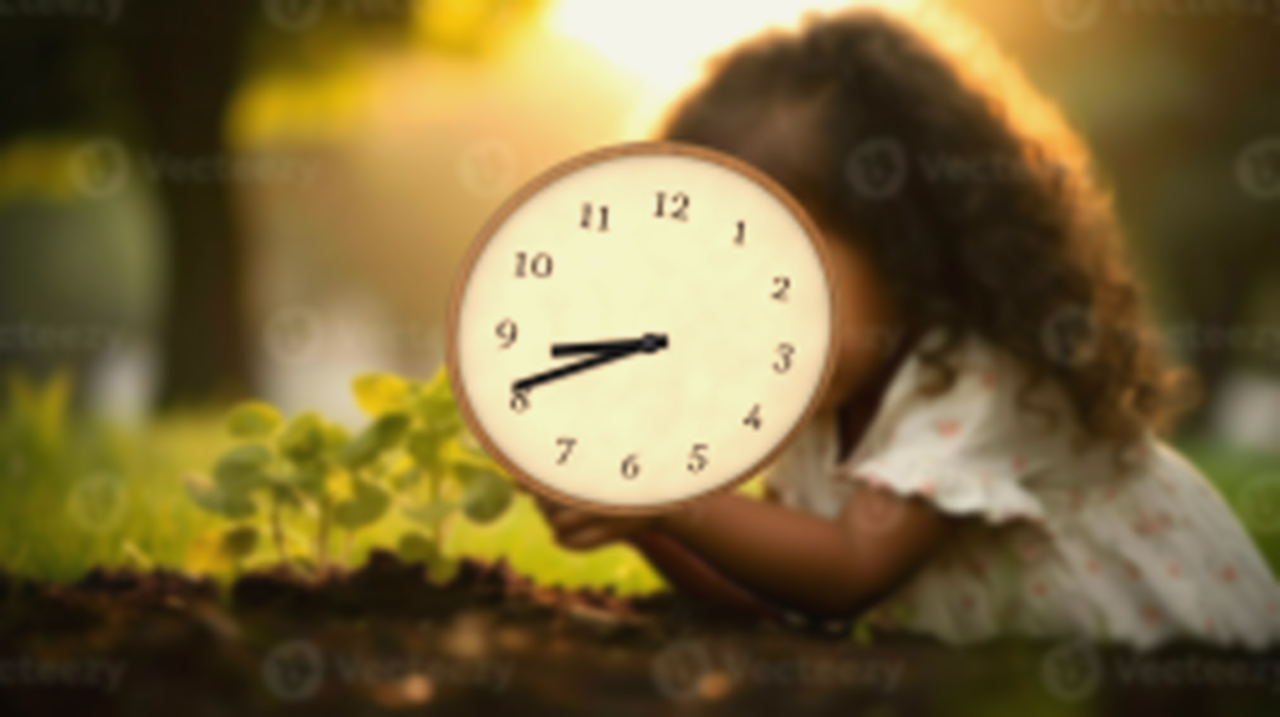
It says 8:41
